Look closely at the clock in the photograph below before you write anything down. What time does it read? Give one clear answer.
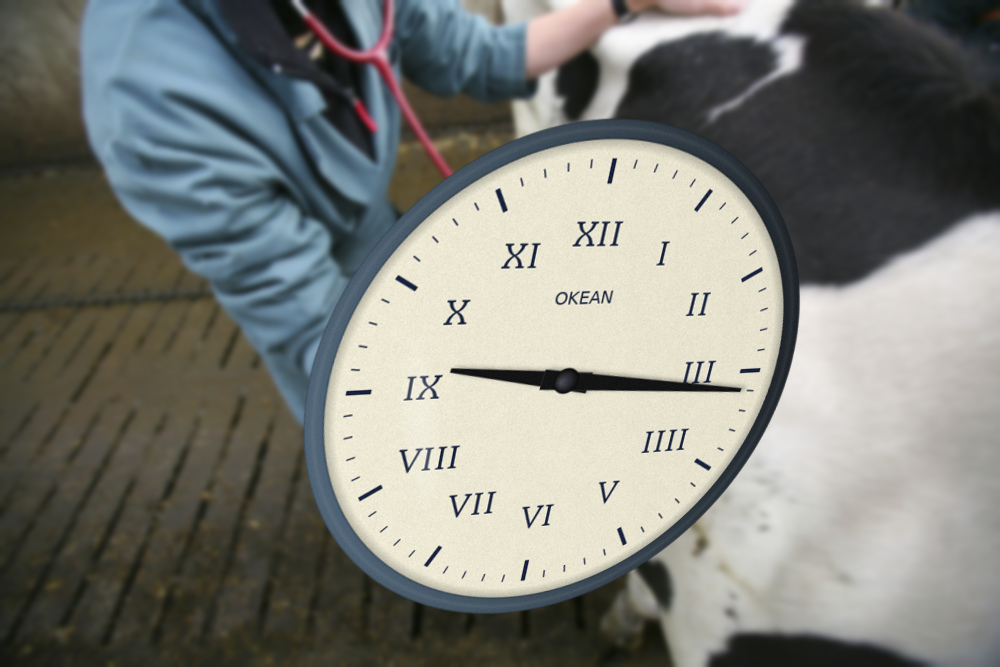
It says 9:16
